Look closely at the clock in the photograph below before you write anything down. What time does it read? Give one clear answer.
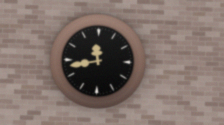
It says 11:43
